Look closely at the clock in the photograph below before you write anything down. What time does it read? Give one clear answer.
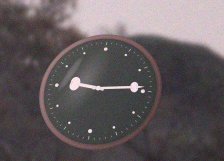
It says 9:14
